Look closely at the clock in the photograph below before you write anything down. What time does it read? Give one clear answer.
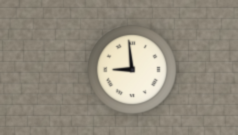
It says 8:59
